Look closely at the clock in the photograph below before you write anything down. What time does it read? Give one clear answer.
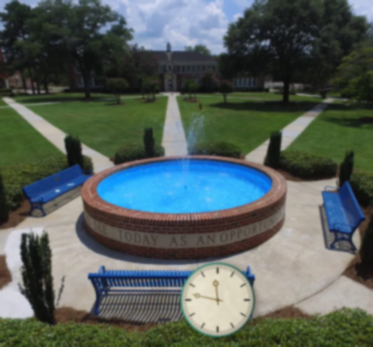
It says 11:47
